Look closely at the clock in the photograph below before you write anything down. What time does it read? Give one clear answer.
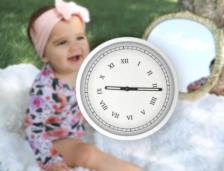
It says 9:16
